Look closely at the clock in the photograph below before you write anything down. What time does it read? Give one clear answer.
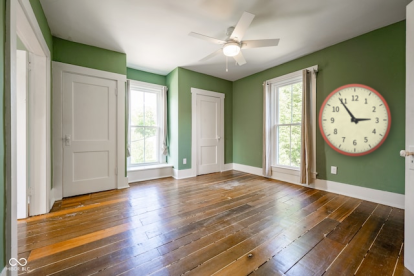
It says 2:54
